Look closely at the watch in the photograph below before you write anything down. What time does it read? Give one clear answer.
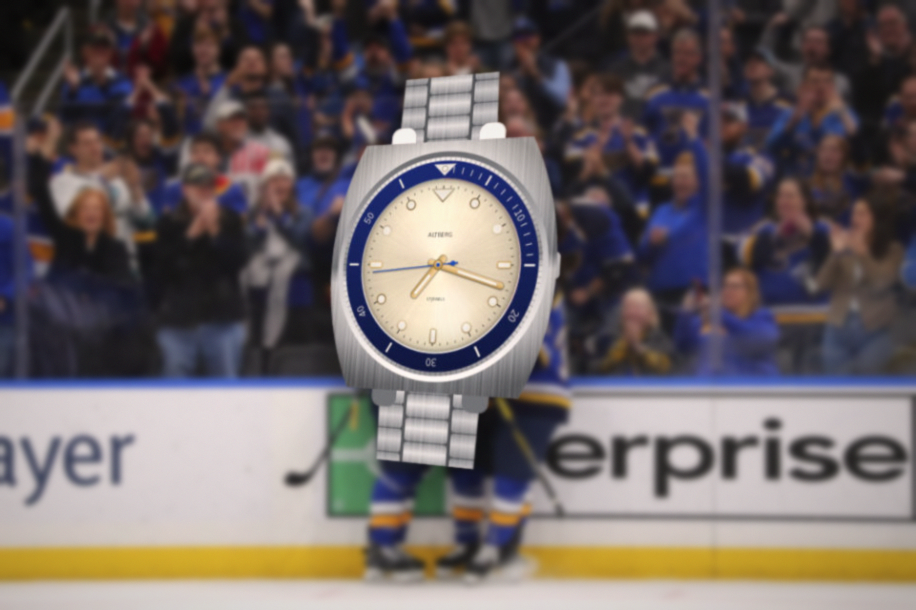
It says 7:17:44
